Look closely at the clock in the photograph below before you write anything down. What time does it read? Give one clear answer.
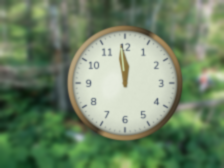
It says 11:59
